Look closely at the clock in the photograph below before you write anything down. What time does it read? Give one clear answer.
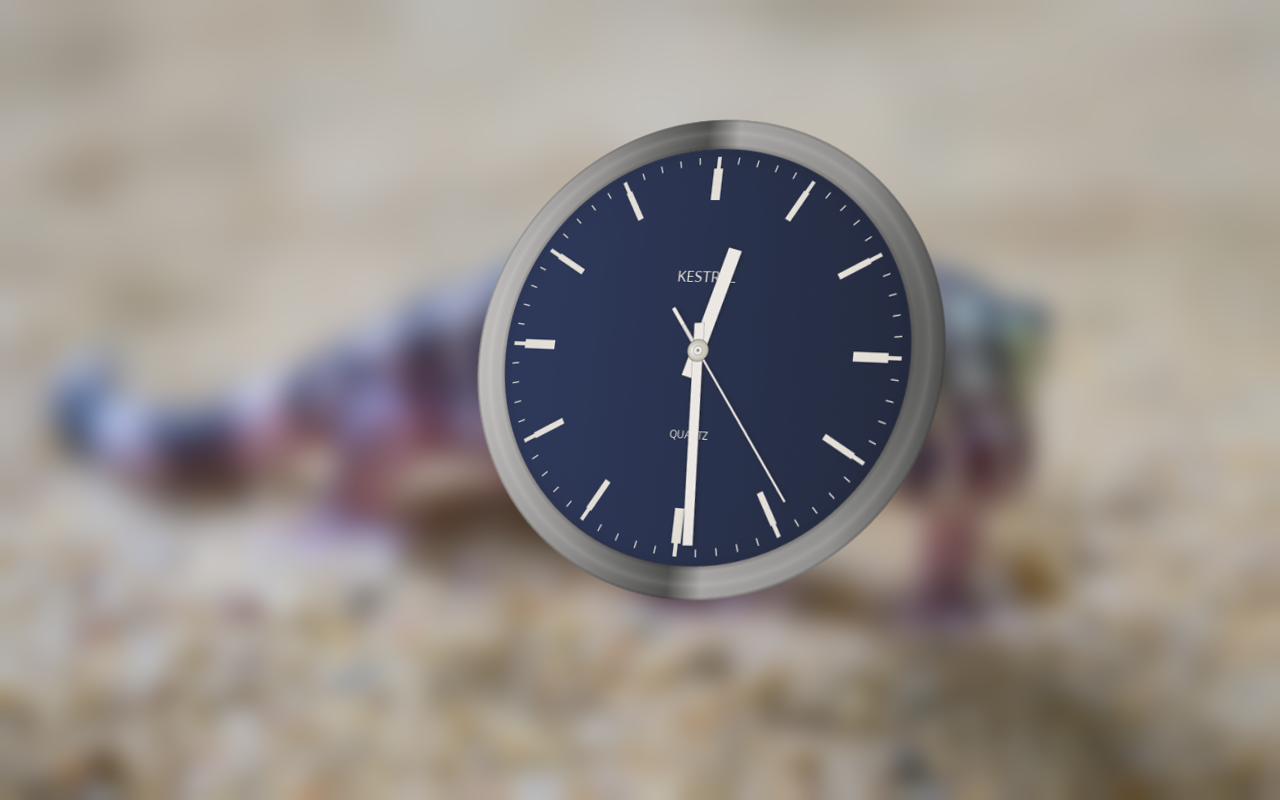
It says 12:29:24
